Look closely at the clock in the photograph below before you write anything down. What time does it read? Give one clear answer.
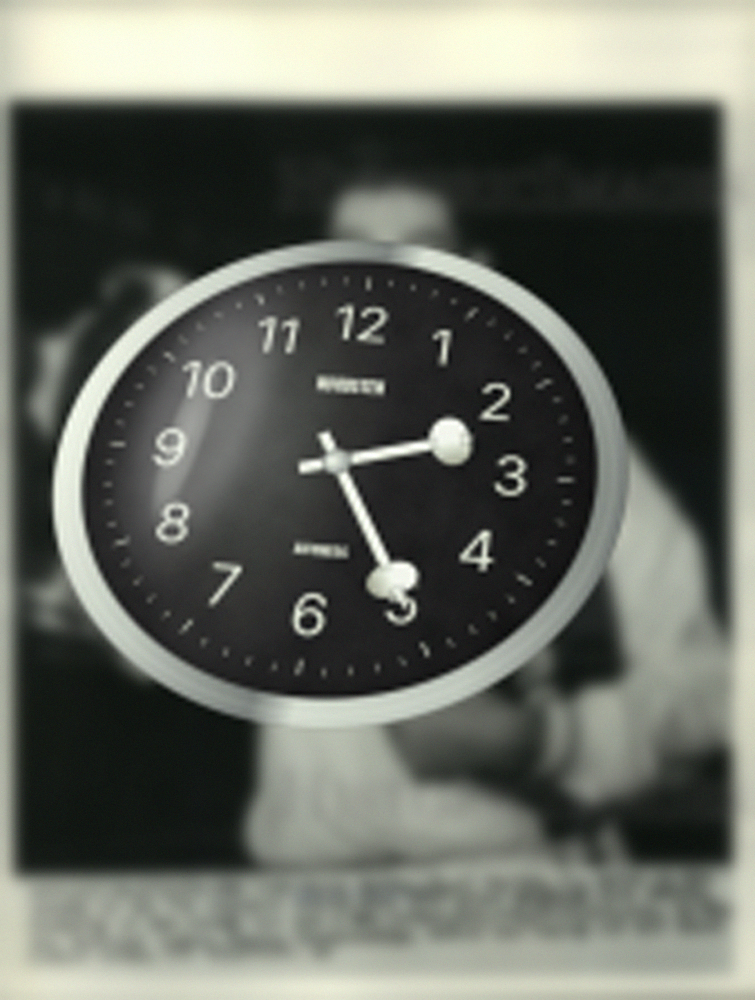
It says 2:25
